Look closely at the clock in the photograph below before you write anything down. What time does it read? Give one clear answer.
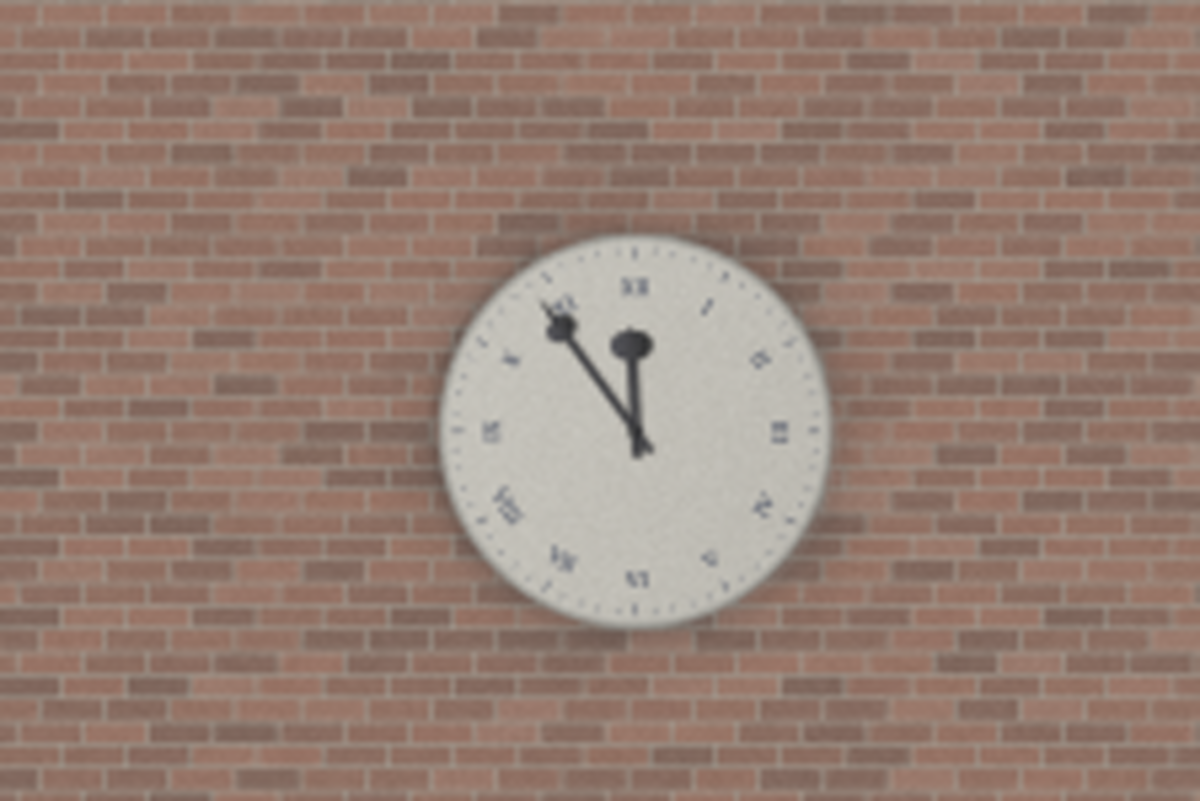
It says 11:54
